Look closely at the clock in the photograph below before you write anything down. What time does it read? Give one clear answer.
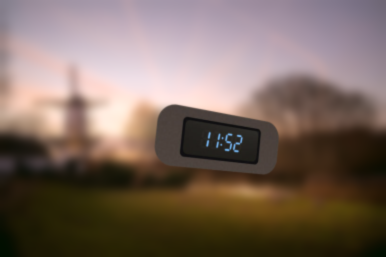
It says 11:52
